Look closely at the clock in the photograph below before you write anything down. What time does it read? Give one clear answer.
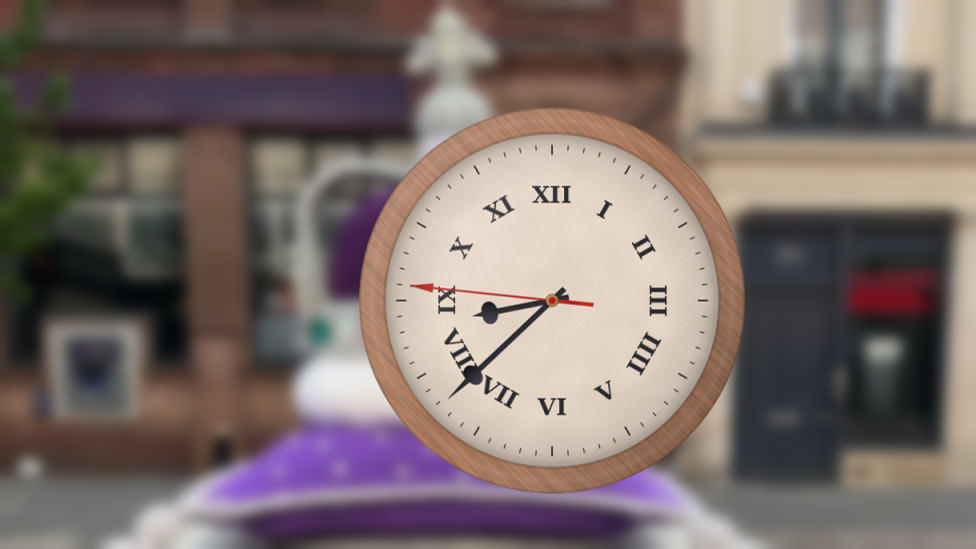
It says 8:37:46
